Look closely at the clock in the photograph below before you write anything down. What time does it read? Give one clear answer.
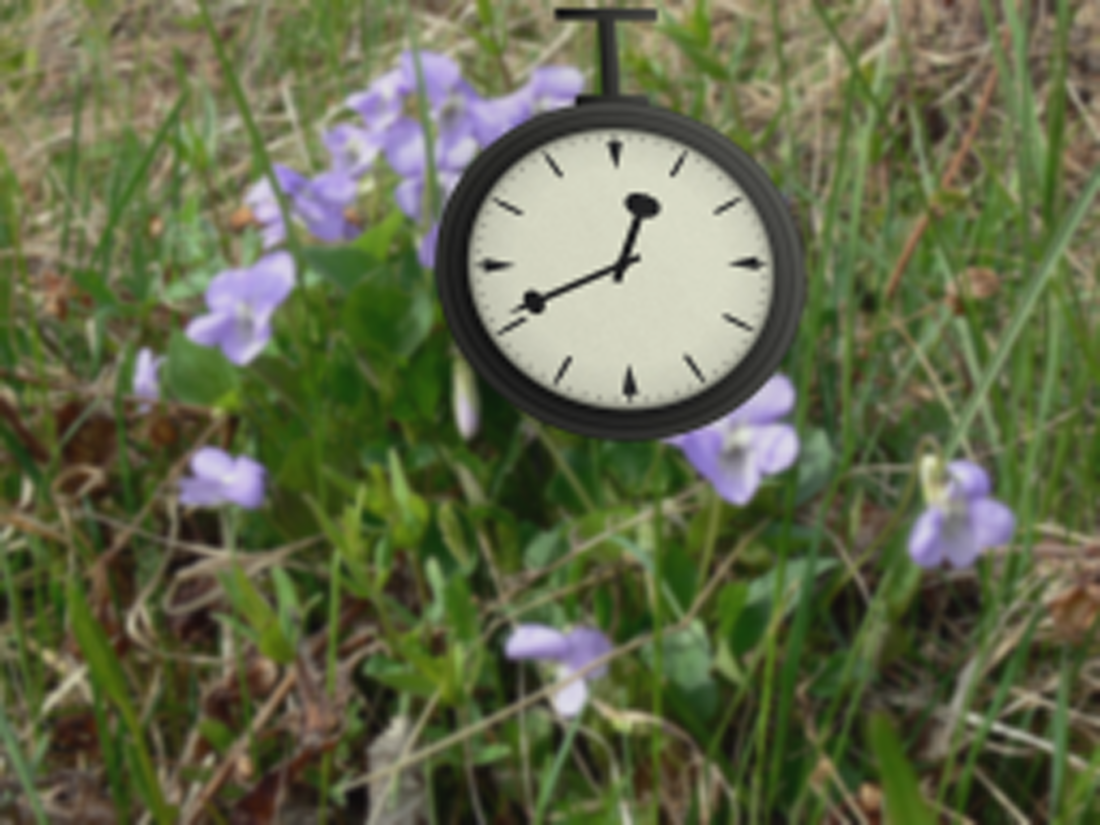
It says 12:41
